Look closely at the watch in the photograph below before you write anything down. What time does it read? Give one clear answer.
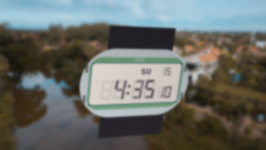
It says 4:35:10
